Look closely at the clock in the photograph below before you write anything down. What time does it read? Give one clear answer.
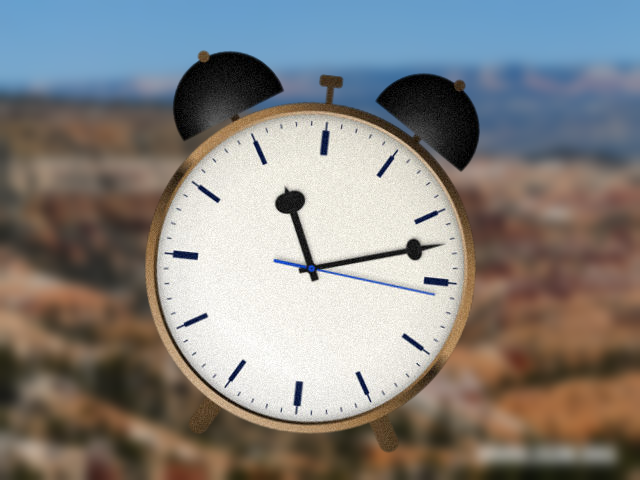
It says 11:12:16
